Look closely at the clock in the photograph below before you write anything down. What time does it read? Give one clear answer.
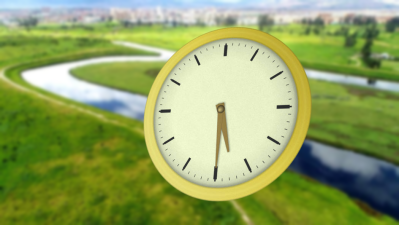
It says 5:30
